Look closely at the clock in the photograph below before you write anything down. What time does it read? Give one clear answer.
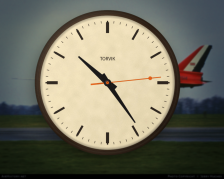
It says 10:24:14
